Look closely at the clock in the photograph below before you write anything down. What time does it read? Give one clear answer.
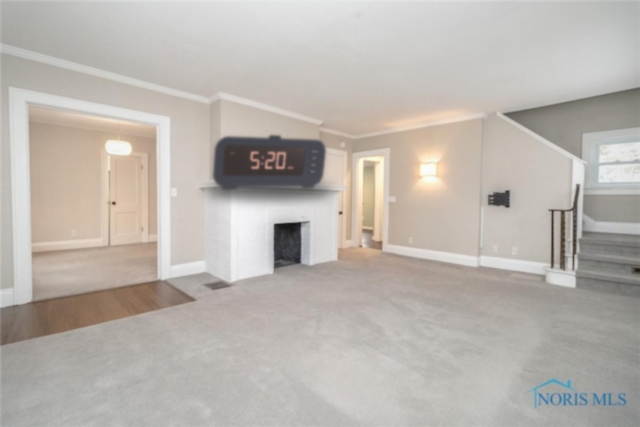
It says 5:20
